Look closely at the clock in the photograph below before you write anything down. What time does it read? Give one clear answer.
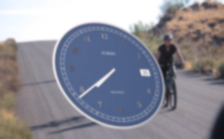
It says 7:39
